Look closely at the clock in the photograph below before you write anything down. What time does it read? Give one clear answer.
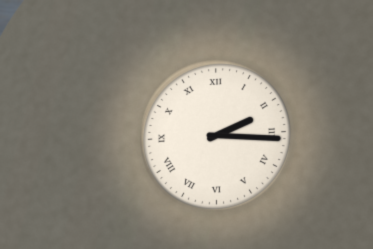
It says 2:16
